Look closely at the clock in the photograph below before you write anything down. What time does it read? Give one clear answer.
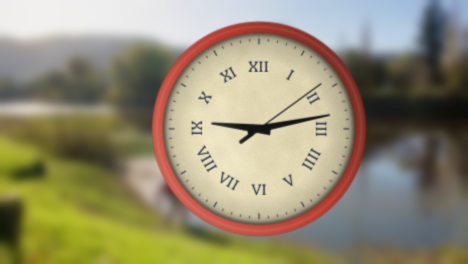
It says 9:13:09
